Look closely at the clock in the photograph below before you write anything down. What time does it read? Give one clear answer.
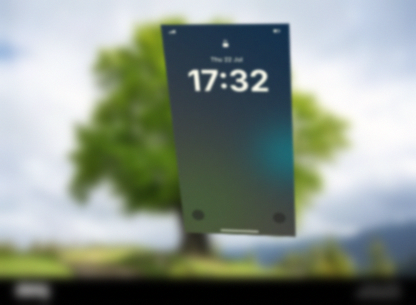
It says 17:32
